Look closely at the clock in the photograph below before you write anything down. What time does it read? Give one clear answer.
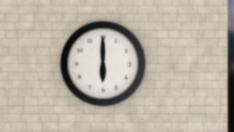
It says 6:00
